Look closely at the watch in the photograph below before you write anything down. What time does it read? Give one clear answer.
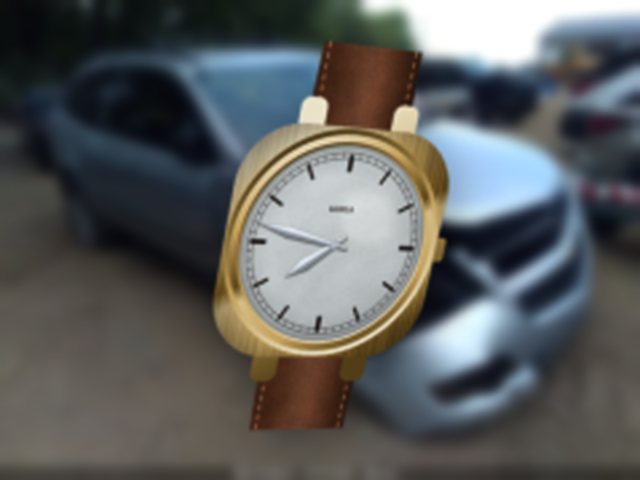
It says 7:47
